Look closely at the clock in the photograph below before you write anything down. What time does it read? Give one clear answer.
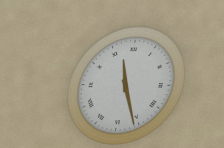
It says 11:26
